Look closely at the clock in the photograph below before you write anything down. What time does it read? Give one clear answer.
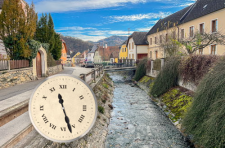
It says 11:27
